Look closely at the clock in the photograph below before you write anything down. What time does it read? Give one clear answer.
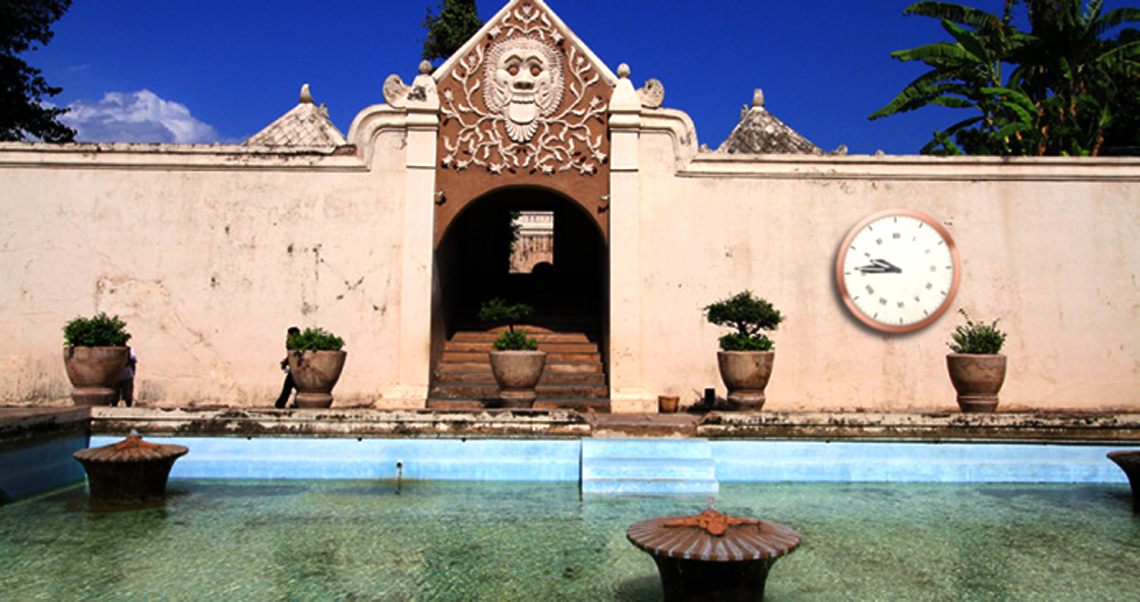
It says 9:46
